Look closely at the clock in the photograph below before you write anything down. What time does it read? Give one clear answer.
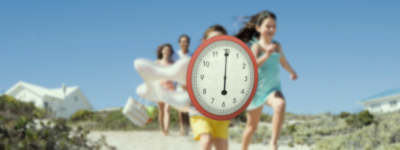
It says 6:00
